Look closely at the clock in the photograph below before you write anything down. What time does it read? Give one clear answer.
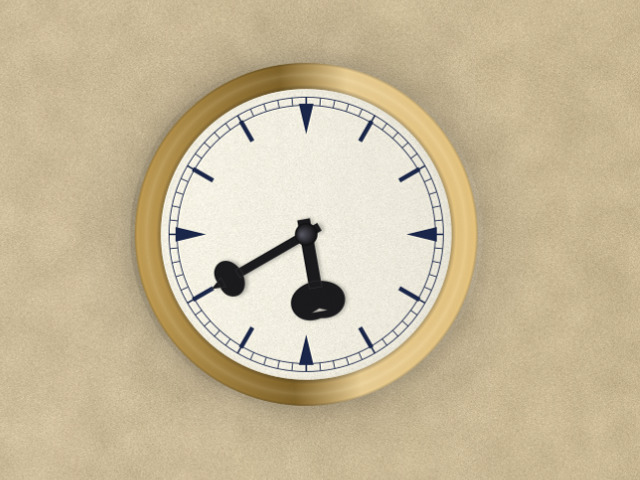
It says 5:40
